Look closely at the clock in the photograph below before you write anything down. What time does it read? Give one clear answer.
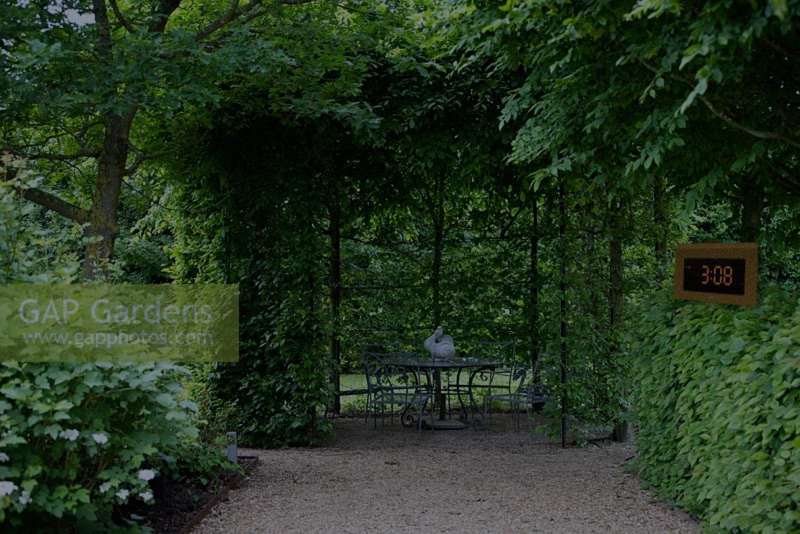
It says 3:08
